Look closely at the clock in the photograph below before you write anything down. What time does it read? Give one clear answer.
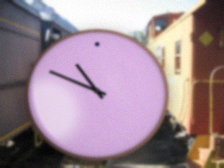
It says 10:49
